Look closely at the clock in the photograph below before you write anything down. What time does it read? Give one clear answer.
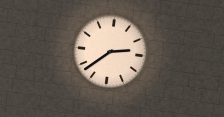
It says 2:38
